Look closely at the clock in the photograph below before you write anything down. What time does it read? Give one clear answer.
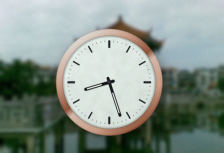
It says 8:27
